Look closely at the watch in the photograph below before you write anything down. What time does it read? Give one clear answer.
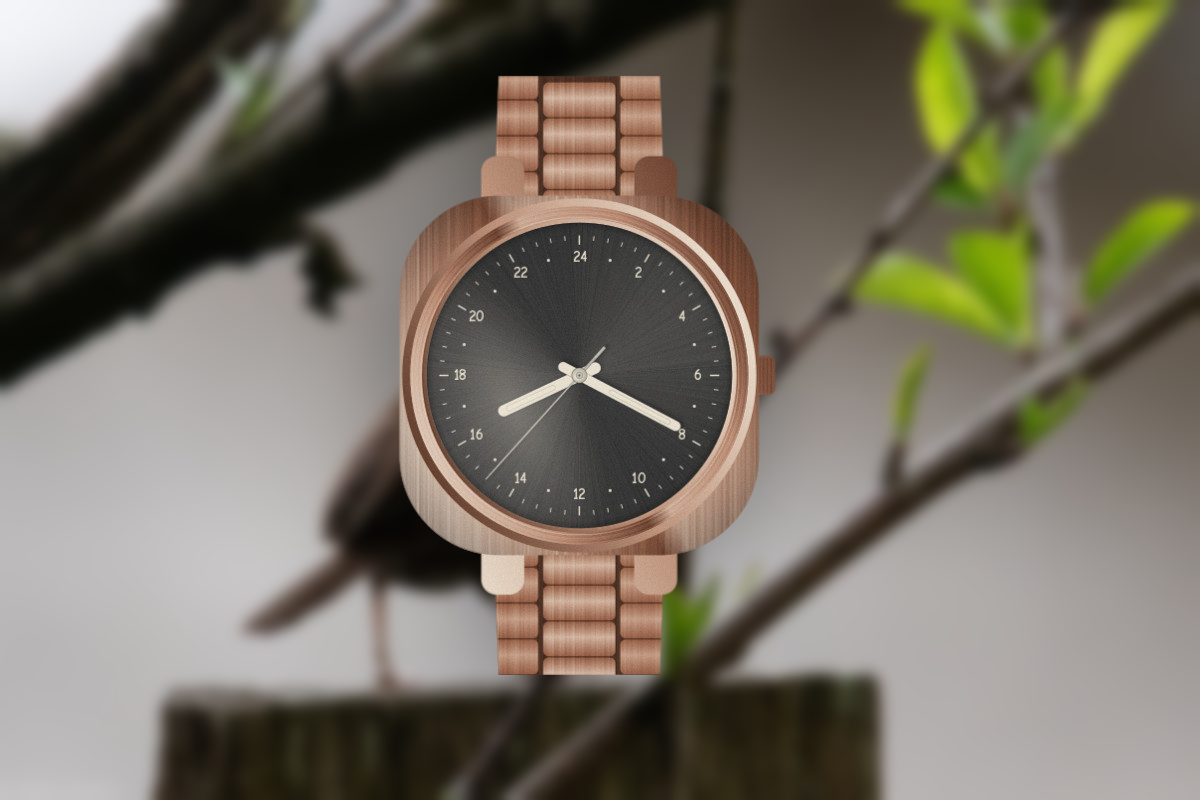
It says 16:19:37
